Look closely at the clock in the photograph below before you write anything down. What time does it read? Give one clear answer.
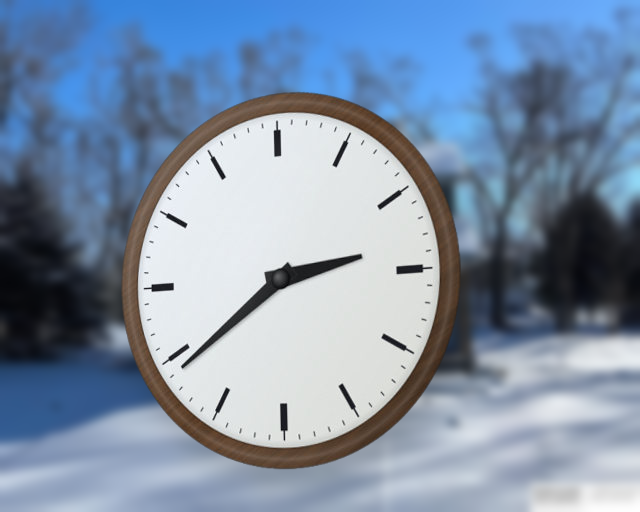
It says 2:39
